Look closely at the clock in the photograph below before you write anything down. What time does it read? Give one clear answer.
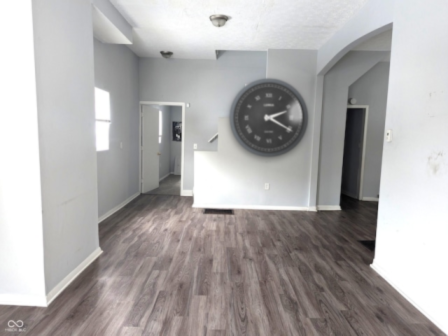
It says 2:20
